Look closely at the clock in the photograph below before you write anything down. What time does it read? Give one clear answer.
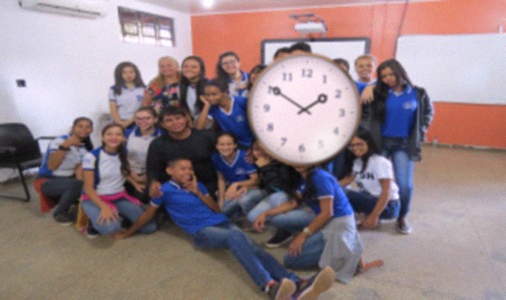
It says 1:50
